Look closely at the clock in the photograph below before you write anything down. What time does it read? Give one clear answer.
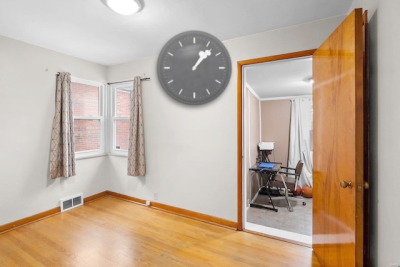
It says 1:07
